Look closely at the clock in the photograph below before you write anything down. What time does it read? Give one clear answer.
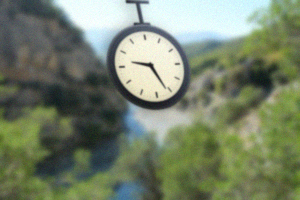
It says 9:26
